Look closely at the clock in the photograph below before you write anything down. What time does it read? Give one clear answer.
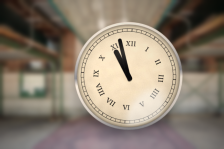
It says 10:57
